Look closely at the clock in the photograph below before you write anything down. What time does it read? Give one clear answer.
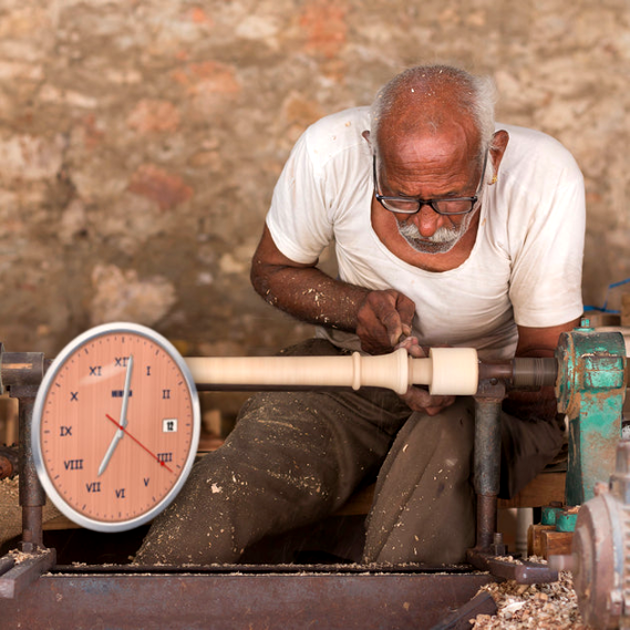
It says 7:01:21
